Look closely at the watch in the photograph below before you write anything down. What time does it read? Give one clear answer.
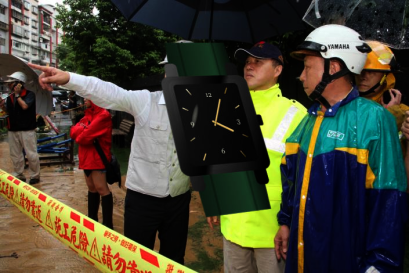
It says 4:04
